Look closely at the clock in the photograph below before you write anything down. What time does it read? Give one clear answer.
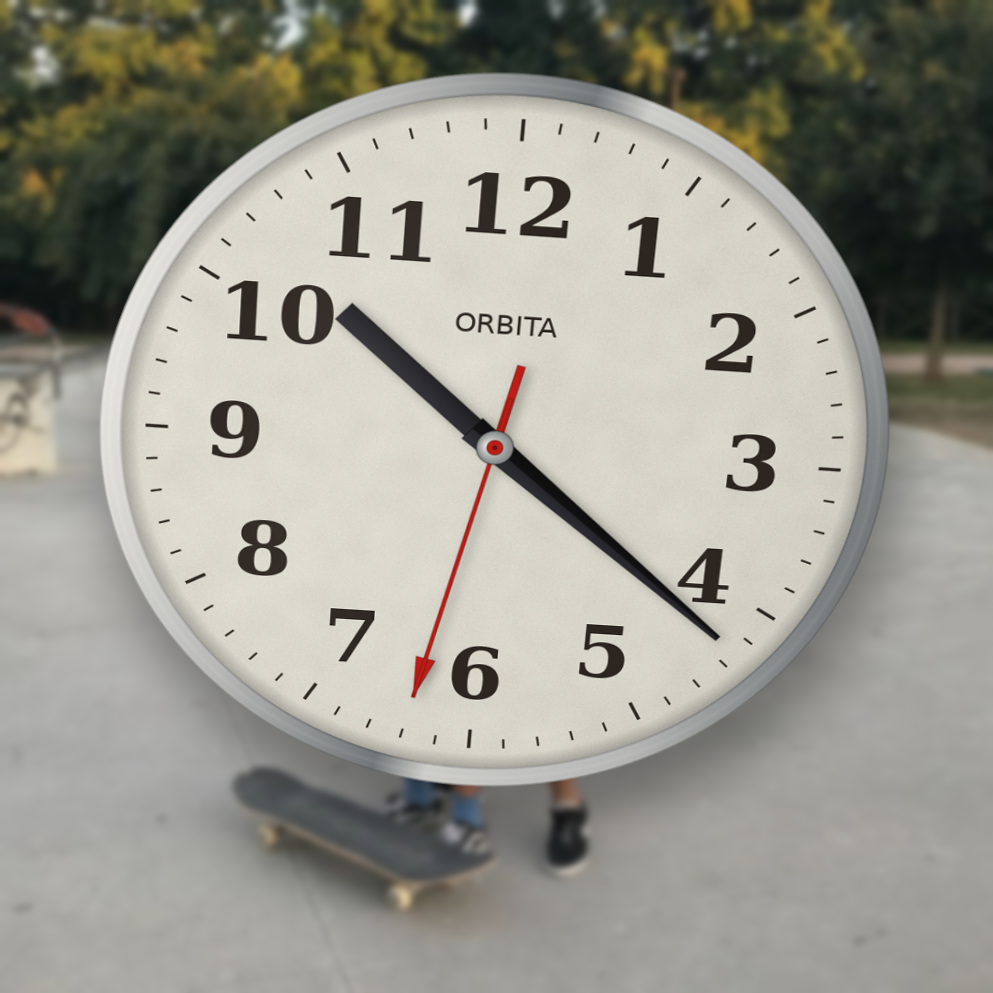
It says 10:21:32
